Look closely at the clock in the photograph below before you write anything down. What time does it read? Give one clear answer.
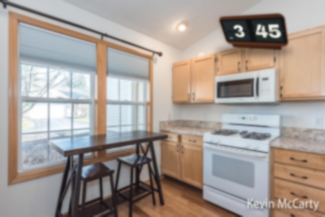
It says 3:45
